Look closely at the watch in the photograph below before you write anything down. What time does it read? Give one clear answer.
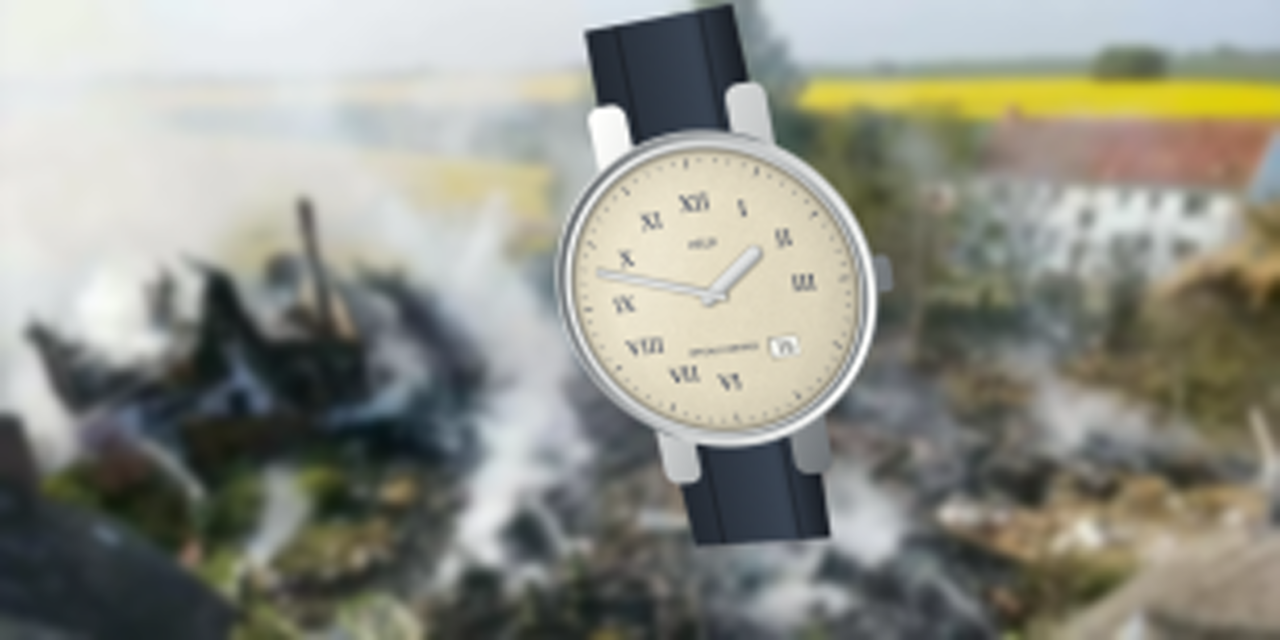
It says 1:48
